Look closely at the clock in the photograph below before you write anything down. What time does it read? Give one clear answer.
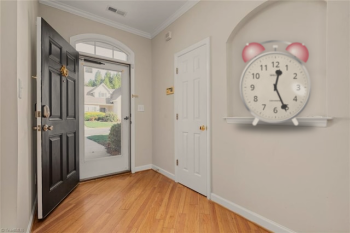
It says 12:26
